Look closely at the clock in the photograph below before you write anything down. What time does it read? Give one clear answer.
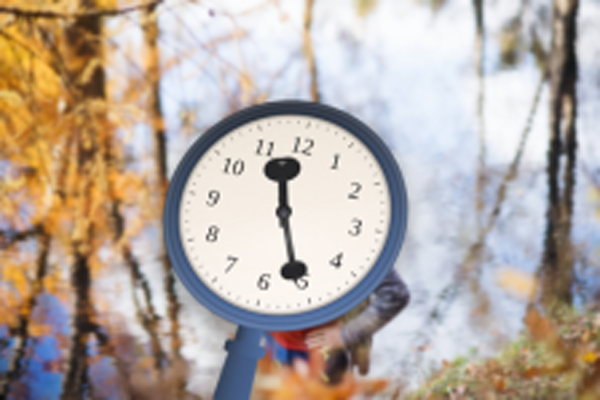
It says 11:26
